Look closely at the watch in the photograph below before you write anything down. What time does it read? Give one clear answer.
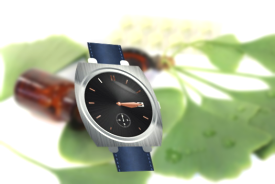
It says 3:15
